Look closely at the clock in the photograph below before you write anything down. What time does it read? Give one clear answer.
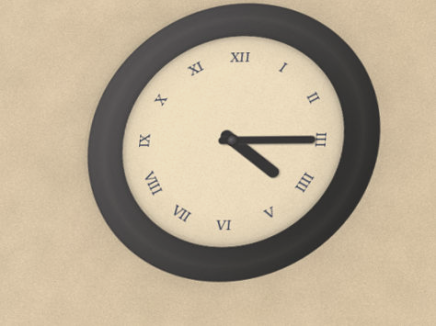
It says 4:15
